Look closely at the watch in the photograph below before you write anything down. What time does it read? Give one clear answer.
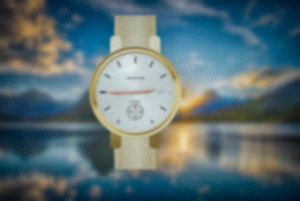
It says 2:45
